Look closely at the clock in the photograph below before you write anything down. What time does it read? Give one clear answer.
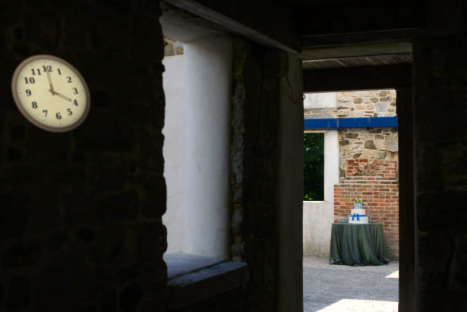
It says 4:00
